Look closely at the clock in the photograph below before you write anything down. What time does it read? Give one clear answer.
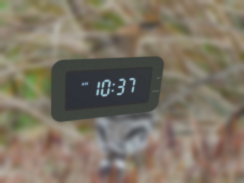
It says 10:37
